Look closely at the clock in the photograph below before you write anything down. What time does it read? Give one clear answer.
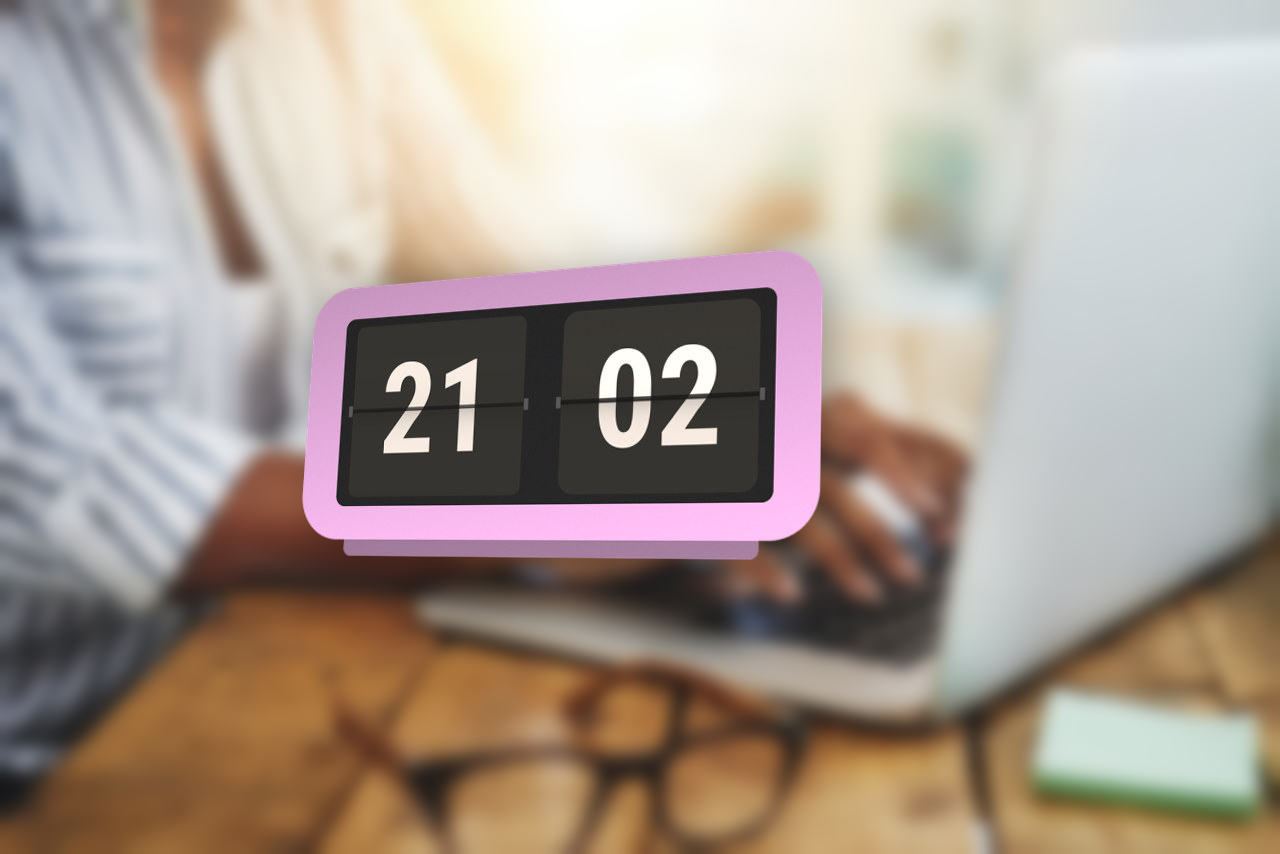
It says 21:02
